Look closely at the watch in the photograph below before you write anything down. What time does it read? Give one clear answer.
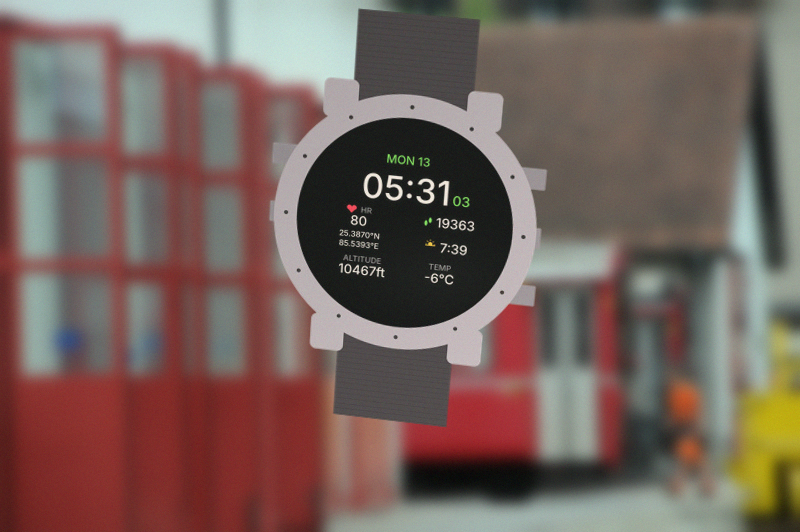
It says 5:31:03
